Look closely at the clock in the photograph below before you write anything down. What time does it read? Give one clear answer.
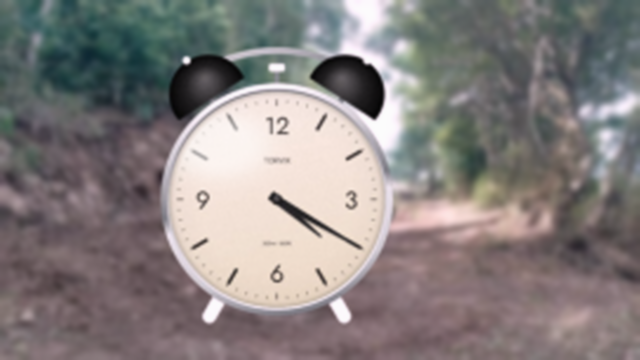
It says 4:20
